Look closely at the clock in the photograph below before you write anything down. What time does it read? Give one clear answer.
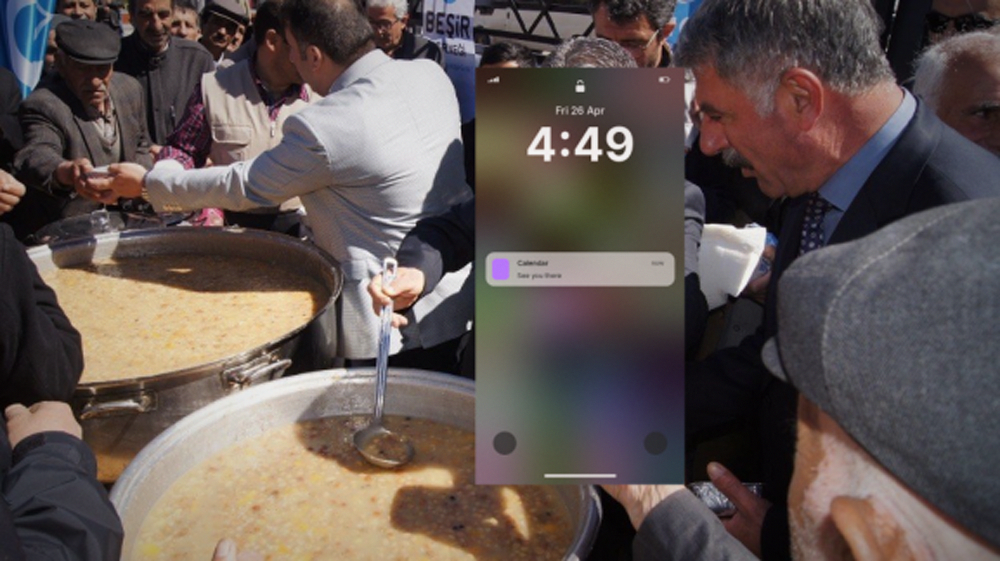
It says 4:49
